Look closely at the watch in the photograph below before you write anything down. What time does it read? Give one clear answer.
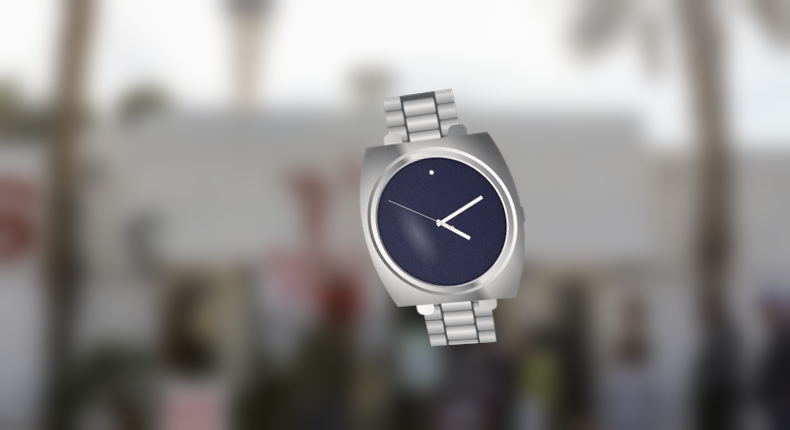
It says 4:10:50
